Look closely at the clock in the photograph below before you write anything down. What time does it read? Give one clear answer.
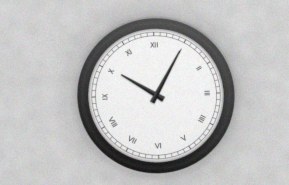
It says 10:05
